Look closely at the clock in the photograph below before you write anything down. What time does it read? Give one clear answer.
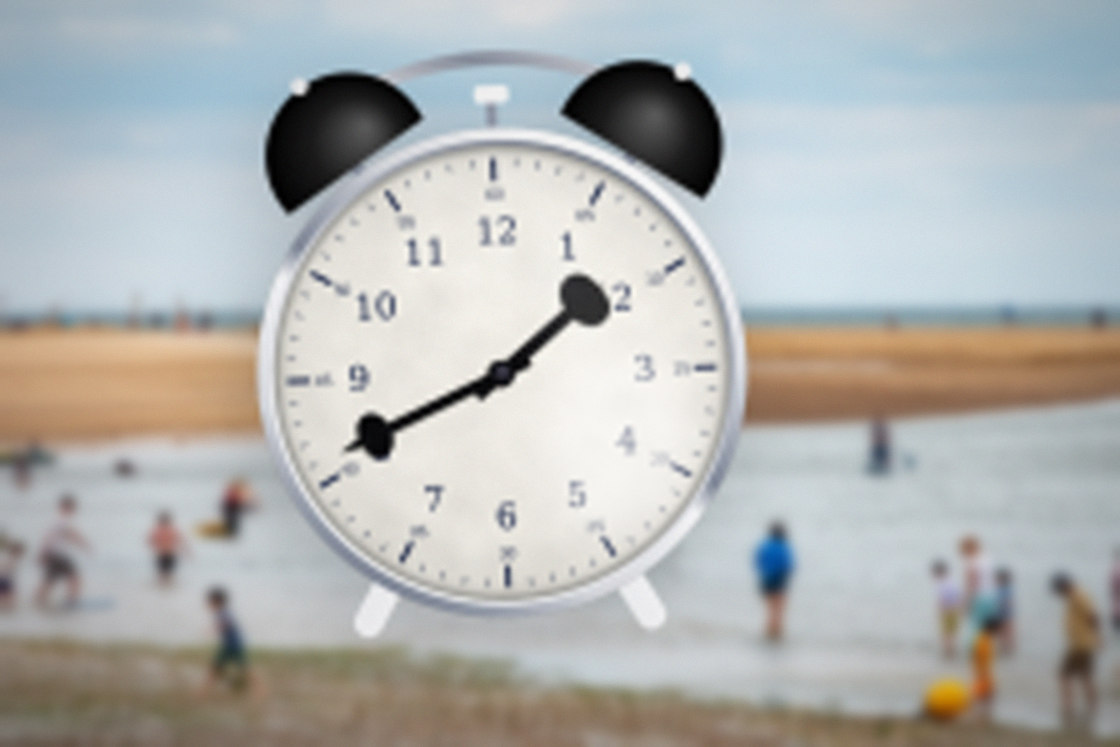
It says 1:41
